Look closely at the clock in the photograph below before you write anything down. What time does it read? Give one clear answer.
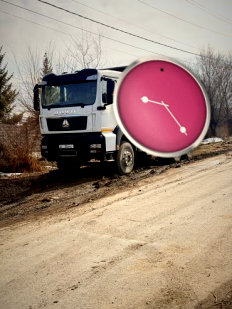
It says 9:24
